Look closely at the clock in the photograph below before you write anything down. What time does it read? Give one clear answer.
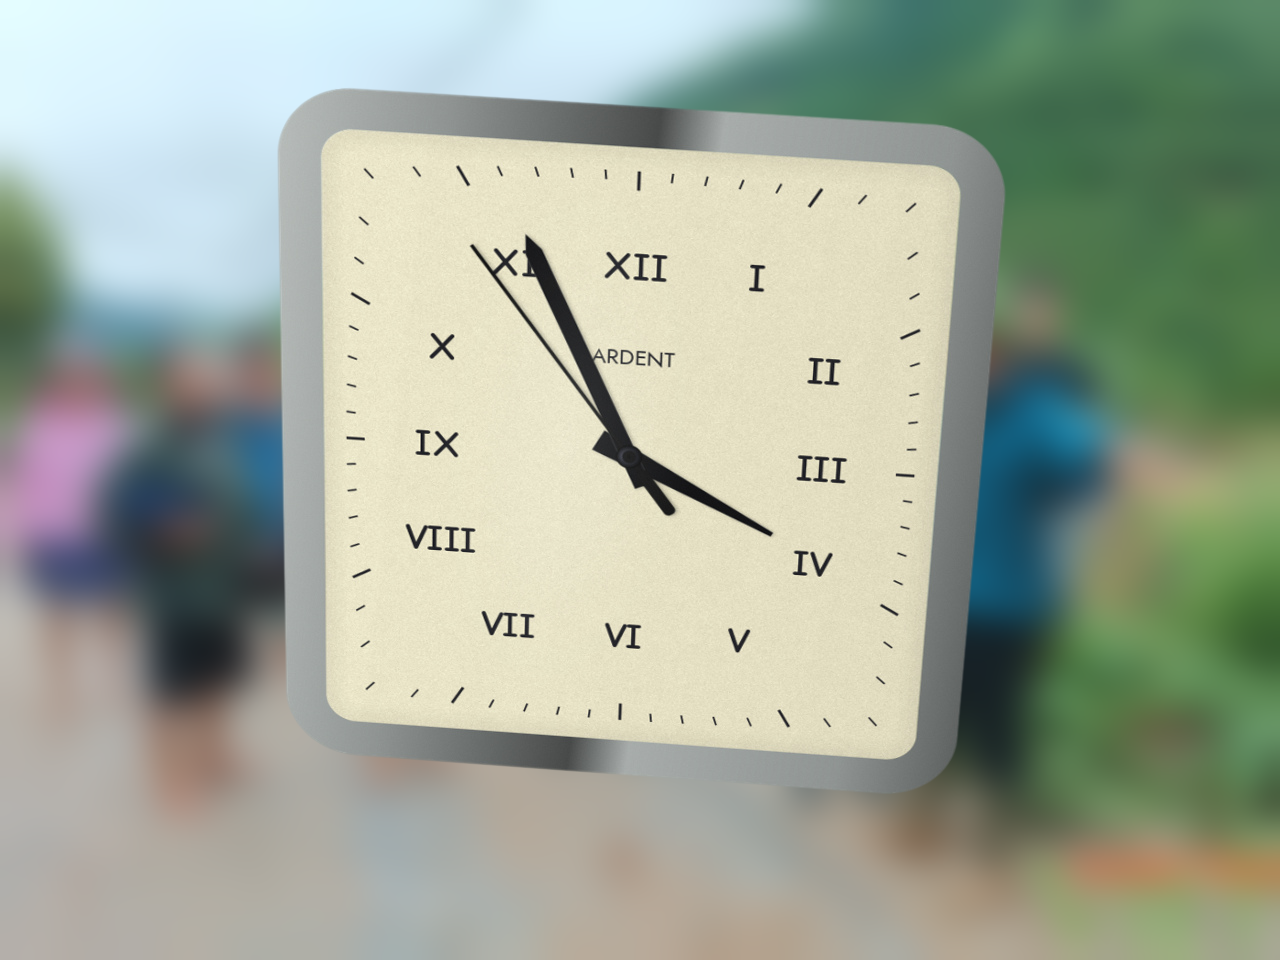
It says 3:55:54
